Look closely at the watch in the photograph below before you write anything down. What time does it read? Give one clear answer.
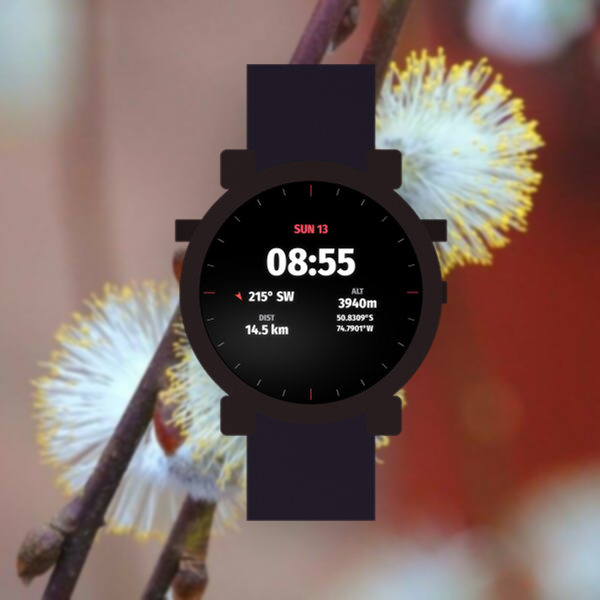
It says 8:55
